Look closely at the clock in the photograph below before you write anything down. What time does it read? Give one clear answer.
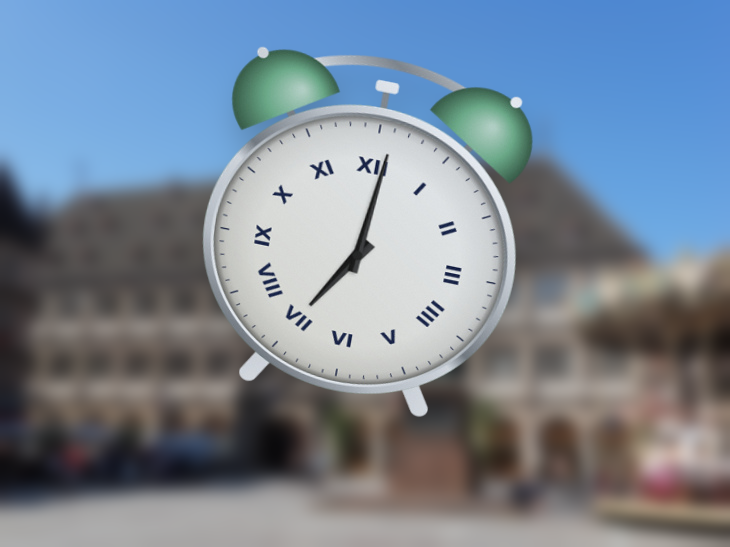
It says 7:01
